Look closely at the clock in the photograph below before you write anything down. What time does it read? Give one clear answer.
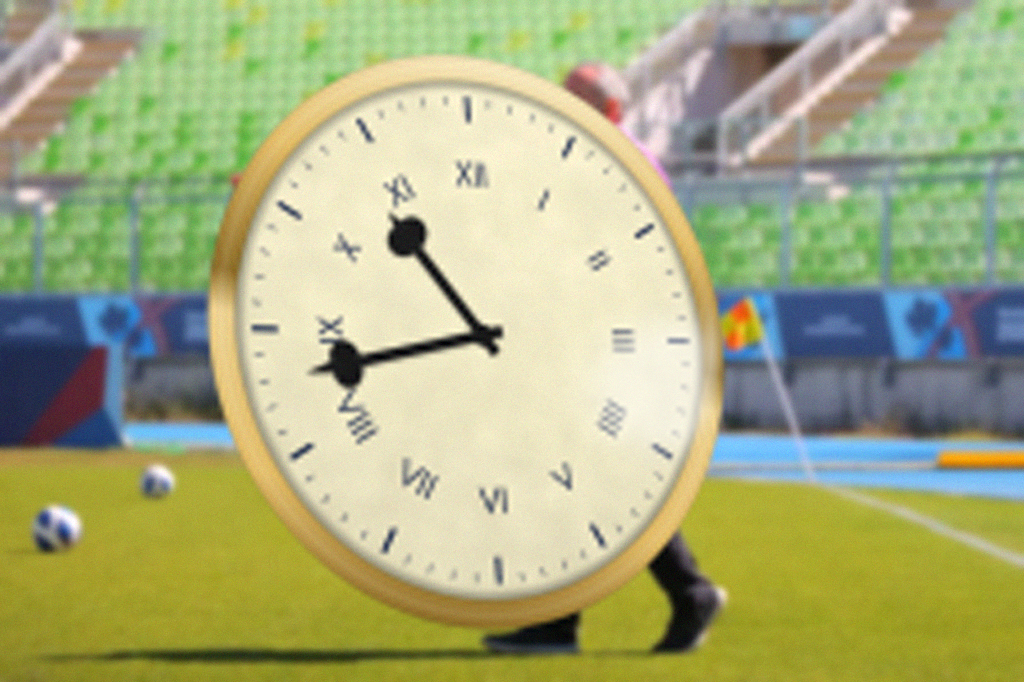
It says 10:43
